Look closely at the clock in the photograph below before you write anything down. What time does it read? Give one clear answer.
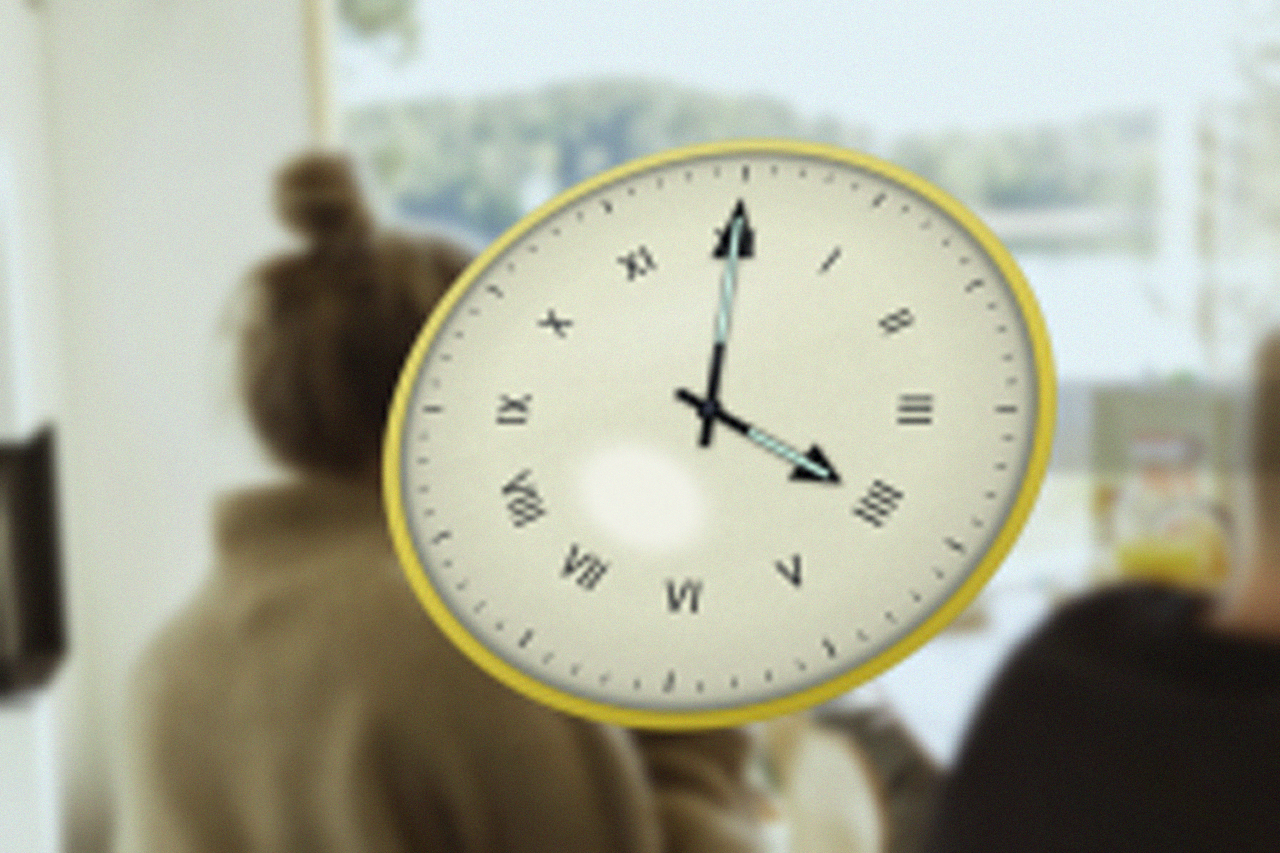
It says 4:00
